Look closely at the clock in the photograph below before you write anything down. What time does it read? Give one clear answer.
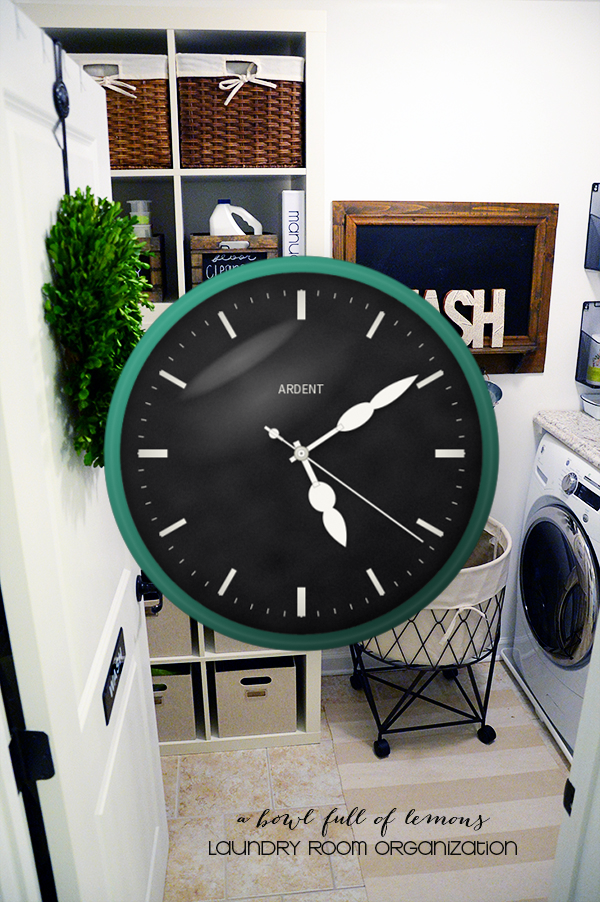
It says 5:09:21
